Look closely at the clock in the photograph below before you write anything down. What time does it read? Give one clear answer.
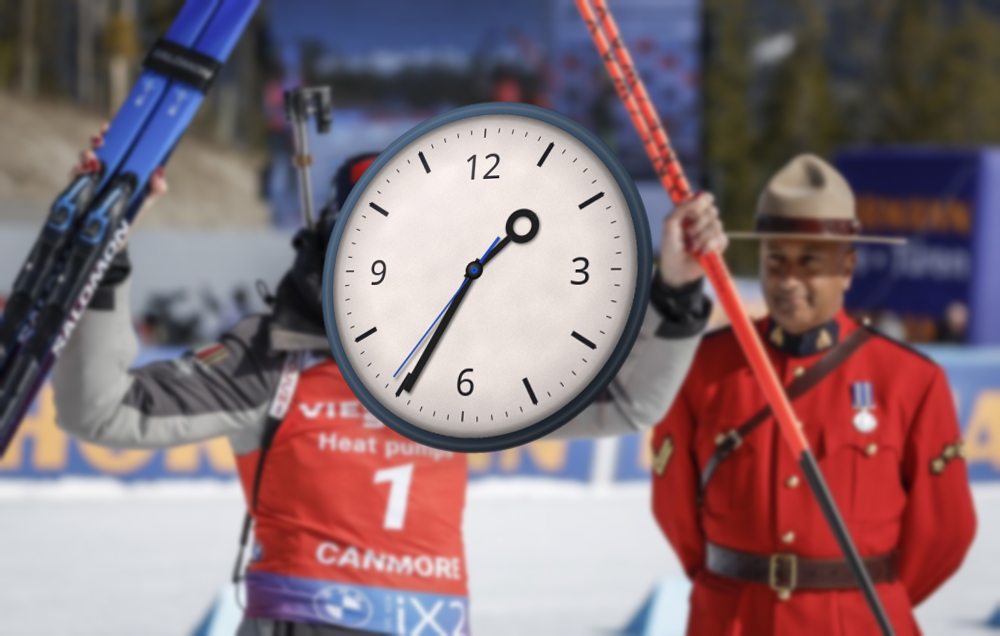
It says 1:34:36
